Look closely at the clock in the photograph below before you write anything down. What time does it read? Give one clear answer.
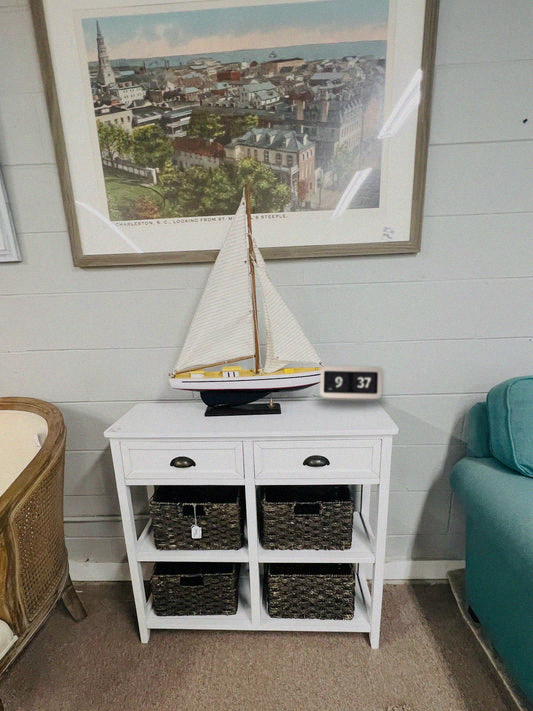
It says 9:37
